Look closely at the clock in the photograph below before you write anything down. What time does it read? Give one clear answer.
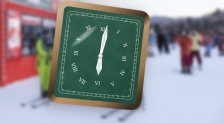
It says 6:01
